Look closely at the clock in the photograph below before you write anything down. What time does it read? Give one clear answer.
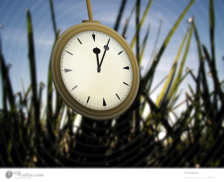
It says 12:05
